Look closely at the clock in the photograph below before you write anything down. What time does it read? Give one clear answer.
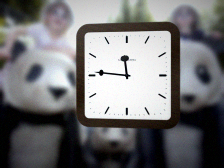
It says 11:46
